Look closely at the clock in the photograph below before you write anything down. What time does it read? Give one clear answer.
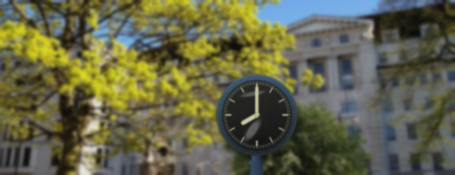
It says 8:00
